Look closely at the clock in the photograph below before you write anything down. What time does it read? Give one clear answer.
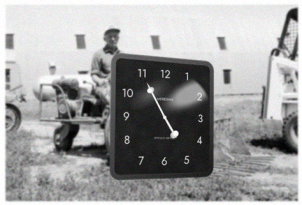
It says 4:55
